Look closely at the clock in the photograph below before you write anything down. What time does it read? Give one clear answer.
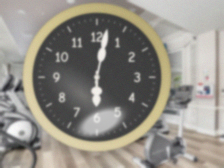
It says 6:02
